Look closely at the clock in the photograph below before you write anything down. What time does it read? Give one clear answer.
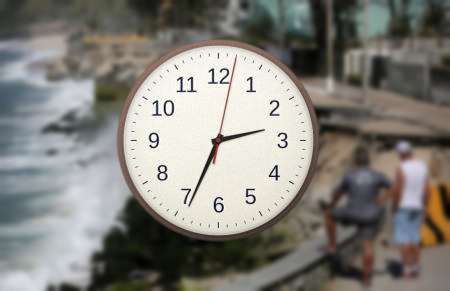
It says 2:34:02
